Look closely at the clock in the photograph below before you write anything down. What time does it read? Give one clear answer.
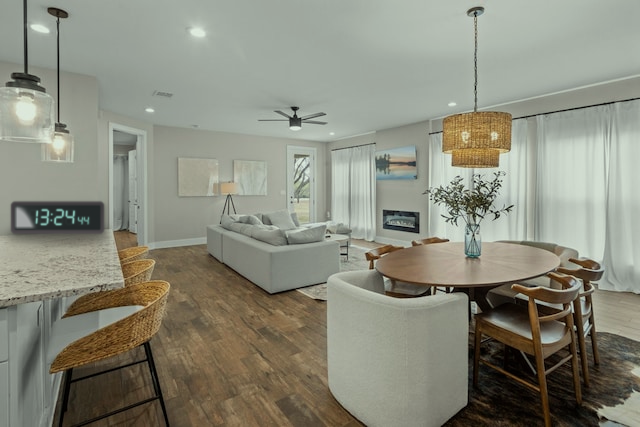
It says 13:24
